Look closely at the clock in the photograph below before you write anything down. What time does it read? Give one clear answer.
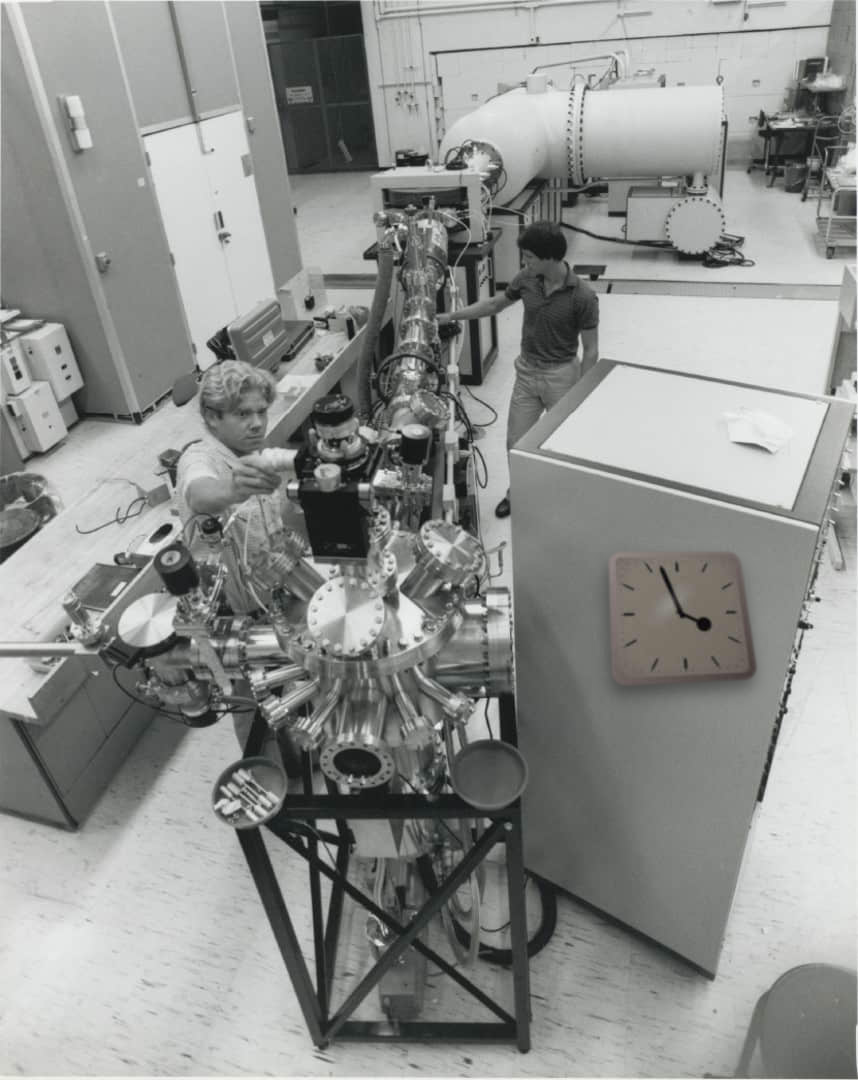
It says 3:57
